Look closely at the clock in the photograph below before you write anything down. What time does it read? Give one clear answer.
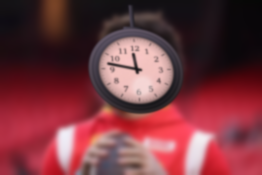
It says 11:47
